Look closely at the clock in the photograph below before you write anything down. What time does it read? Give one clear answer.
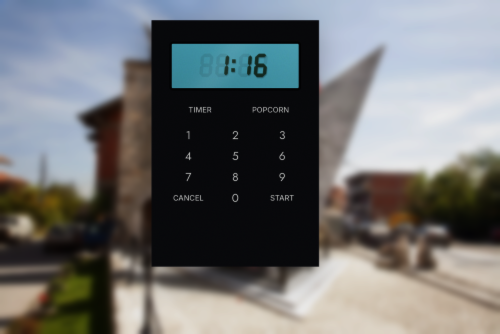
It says 1:16
